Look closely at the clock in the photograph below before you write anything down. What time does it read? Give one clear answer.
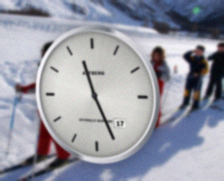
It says 11:26
